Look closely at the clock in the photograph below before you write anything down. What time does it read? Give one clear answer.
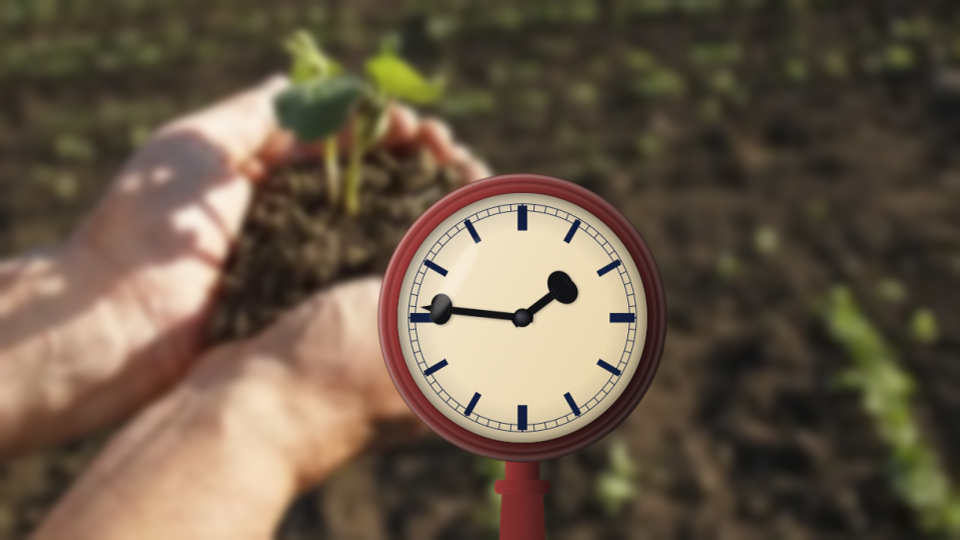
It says 1:46
